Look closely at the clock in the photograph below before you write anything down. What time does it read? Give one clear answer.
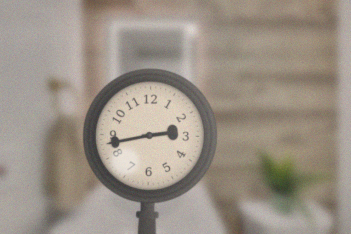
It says 2:43
